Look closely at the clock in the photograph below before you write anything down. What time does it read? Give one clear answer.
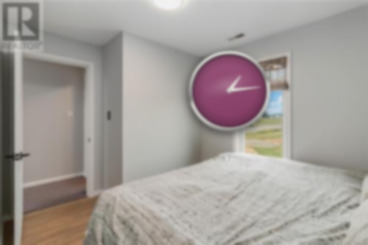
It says 1:14
